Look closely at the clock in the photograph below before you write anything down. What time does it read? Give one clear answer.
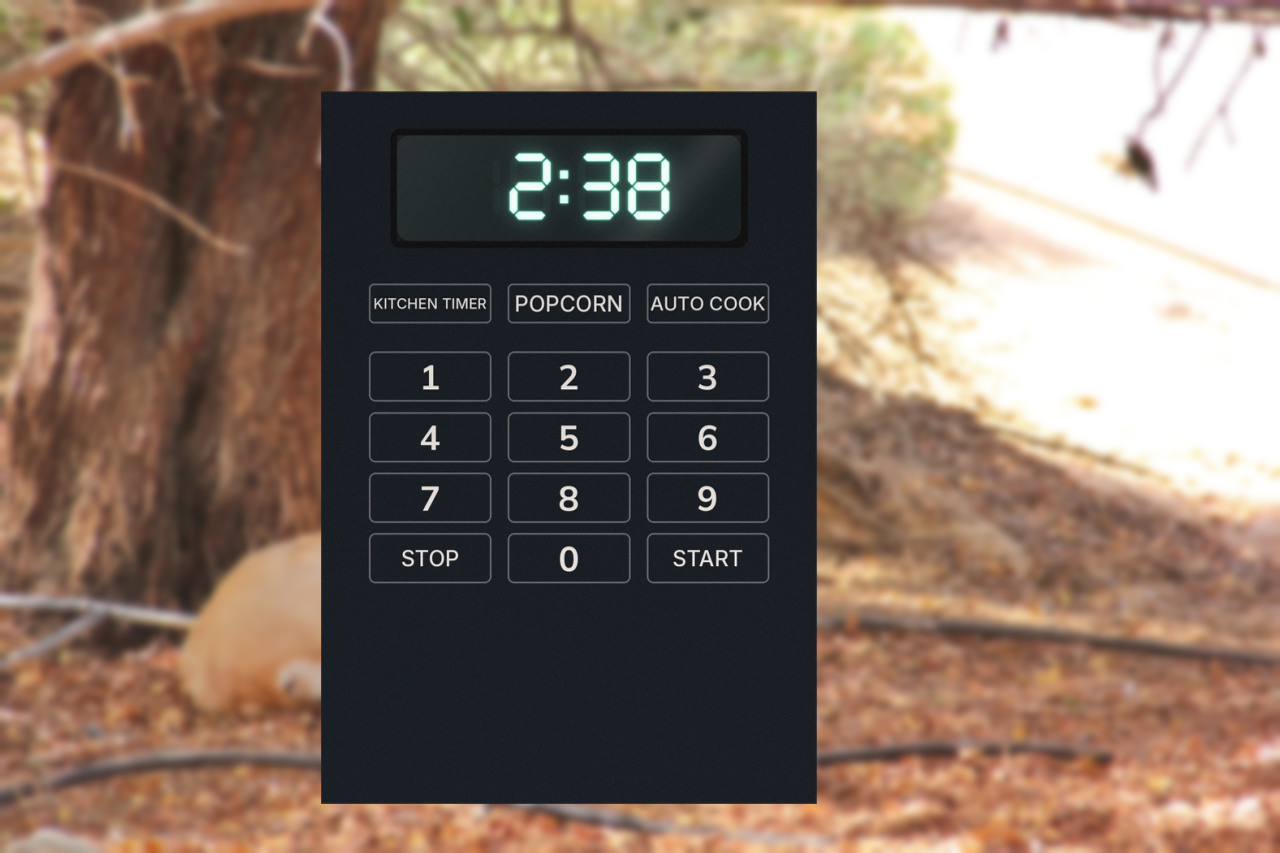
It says 2:38
